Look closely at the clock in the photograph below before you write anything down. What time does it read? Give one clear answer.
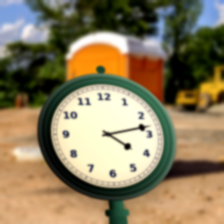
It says 4:13
